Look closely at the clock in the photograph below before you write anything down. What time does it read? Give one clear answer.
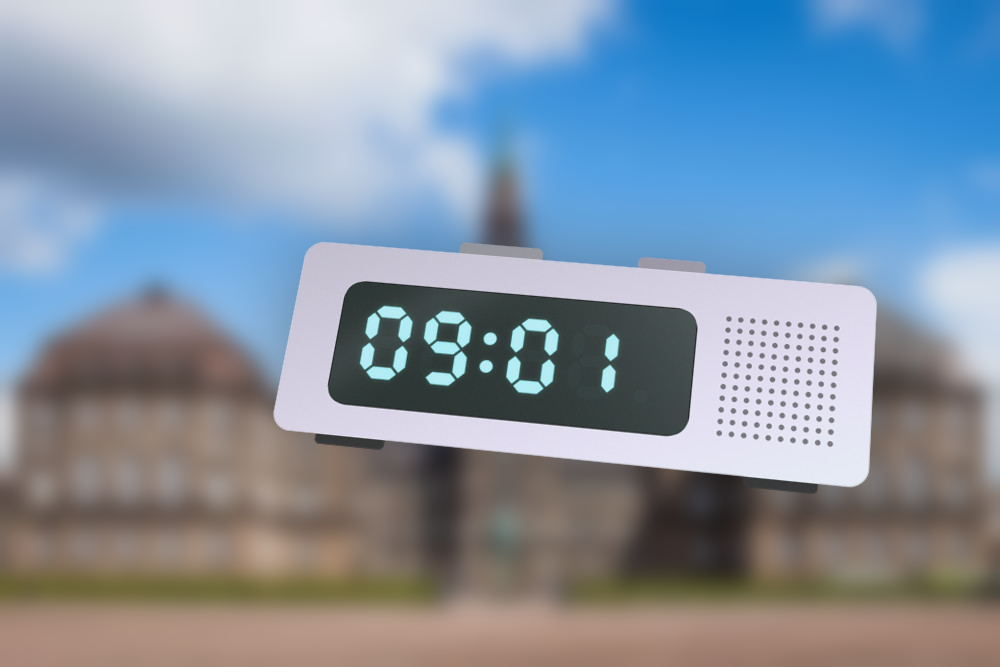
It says 9:01
